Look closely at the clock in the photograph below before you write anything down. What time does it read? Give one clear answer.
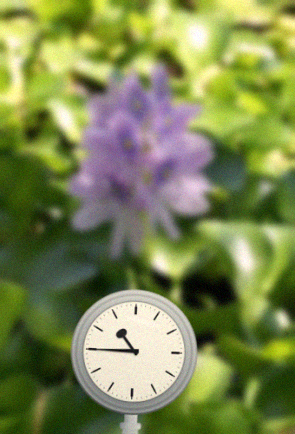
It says 10:45
